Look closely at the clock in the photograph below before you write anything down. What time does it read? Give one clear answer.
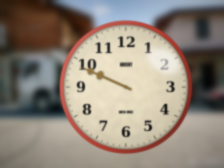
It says 9:49
